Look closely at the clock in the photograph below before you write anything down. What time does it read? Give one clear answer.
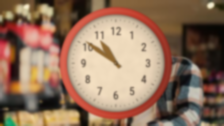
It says 10:51
